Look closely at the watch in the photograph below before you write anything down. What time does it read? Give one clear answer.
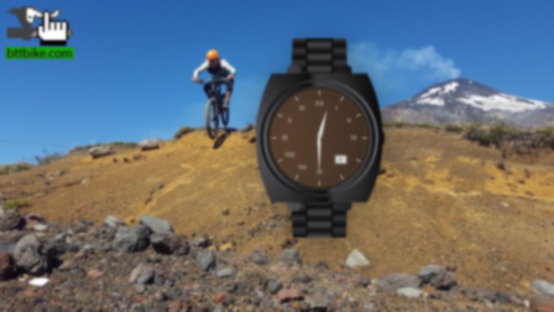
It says 12:30
